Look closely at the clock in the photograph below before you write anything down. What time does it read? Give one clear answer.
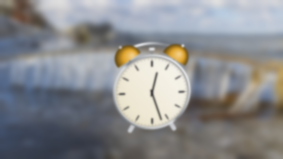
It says 12:27
